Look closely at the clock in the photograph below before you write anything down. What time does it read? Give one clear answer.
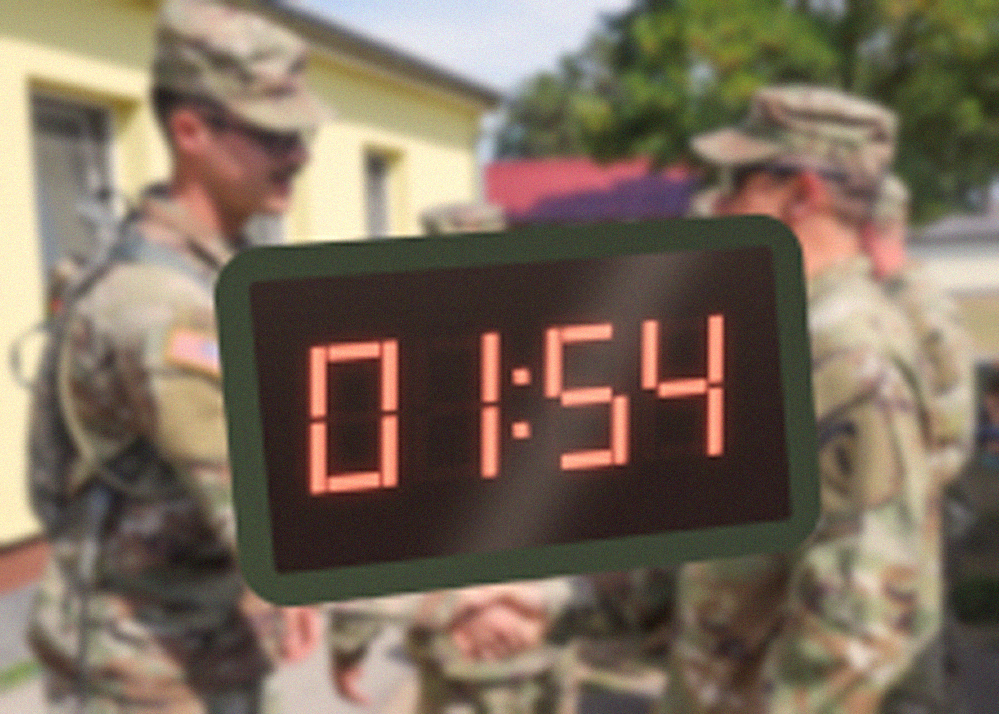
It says 1:54
